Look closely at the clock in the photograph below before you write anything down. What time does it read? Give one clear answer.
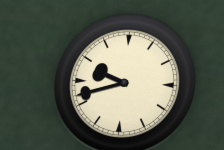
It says 9:42
